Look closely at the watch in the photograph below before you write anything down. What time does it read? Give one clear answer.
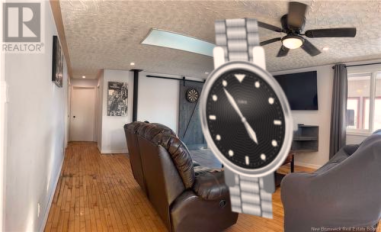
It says 4:54
